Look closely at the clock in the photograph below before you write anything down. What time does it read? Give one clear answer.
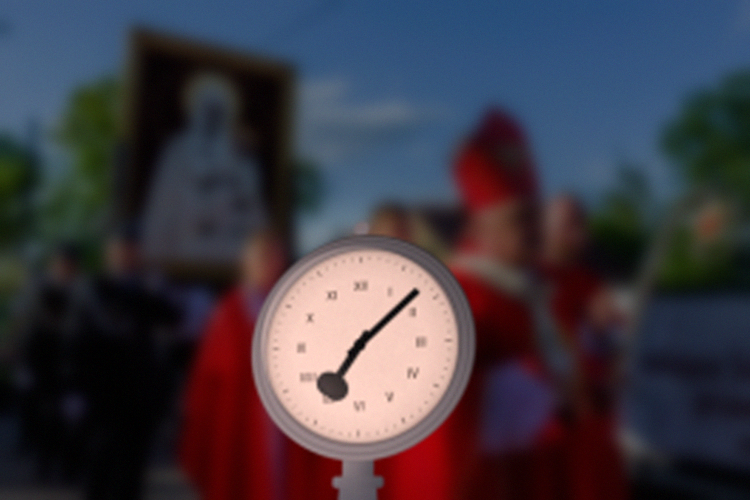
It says 7:08
